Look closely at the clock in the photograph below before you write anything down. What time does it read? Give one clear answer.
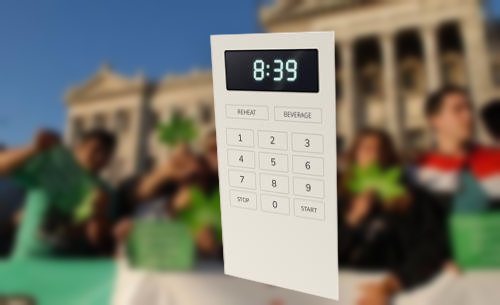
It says 8:39
